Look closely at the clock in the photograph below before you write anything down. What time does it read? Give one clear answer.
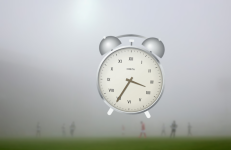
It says 3:35
